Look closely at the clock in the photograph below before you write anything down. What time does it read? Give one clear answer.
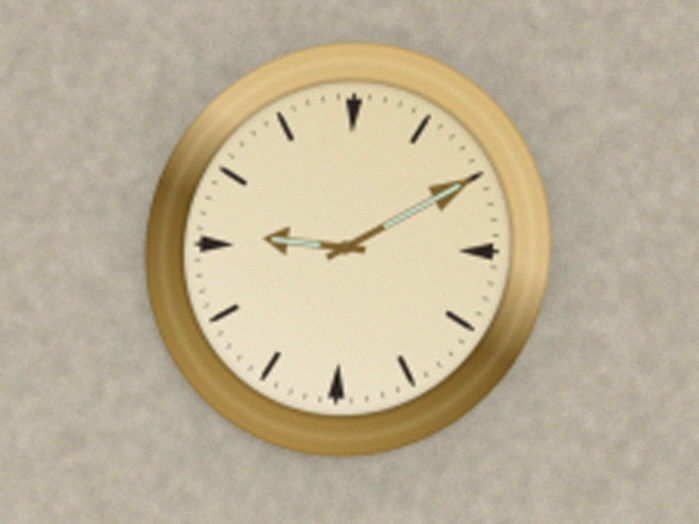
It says 9:10
